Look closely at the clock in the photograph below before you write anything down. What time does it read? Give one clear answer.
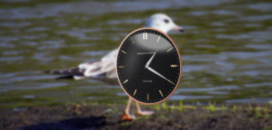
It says 1:20
